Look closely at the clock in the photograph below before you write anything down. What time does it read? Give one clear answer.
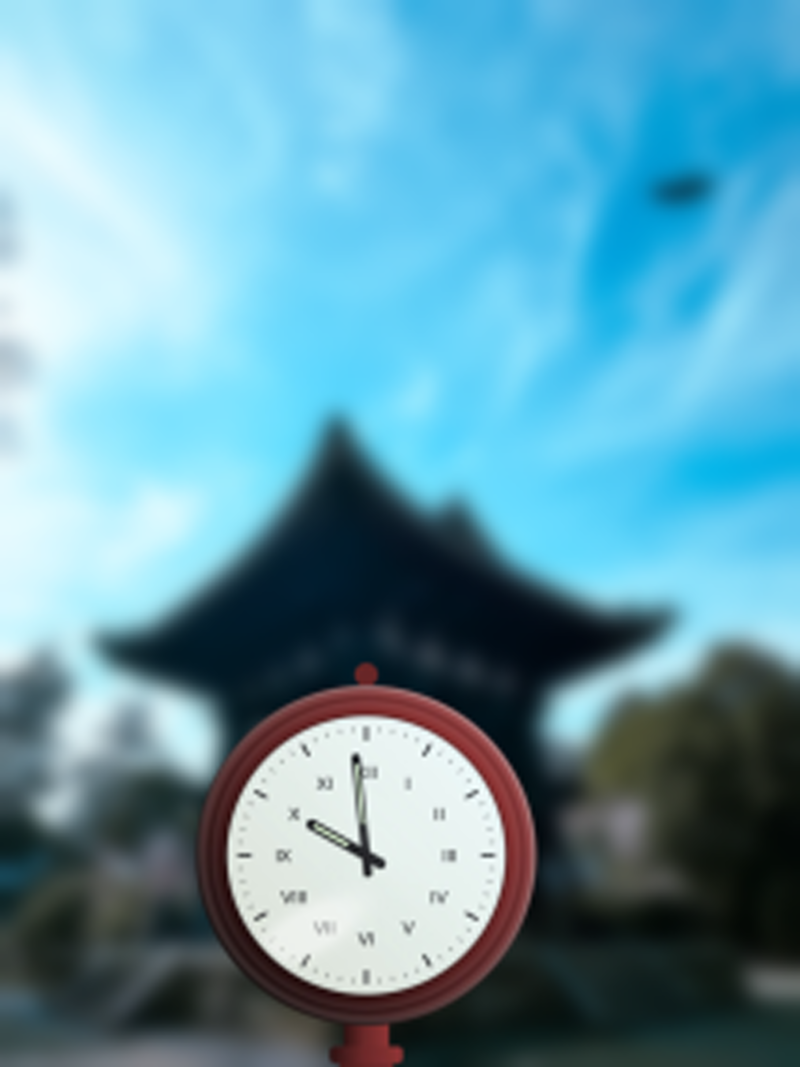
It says 9:59
